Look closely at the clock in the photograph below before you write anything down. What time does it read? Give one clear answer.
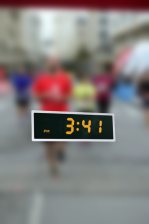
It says 3:41
